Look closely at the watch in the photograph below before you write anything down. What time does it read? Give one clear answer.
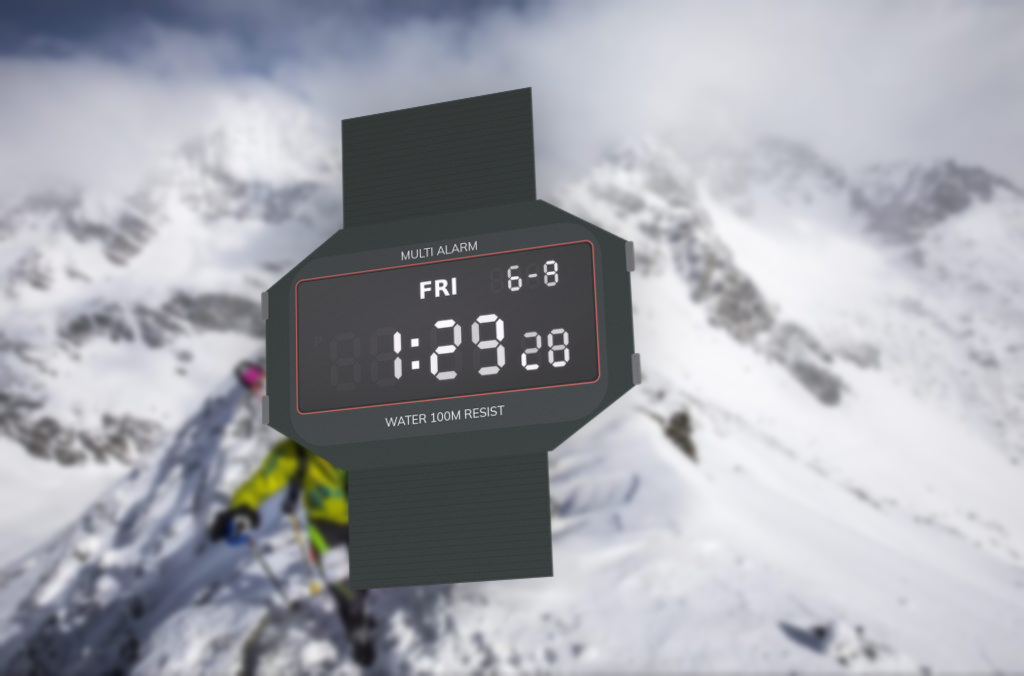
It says 1:29:28
